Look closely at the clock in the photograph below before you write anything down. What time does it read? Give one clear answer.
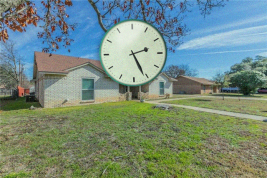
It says 2:26
